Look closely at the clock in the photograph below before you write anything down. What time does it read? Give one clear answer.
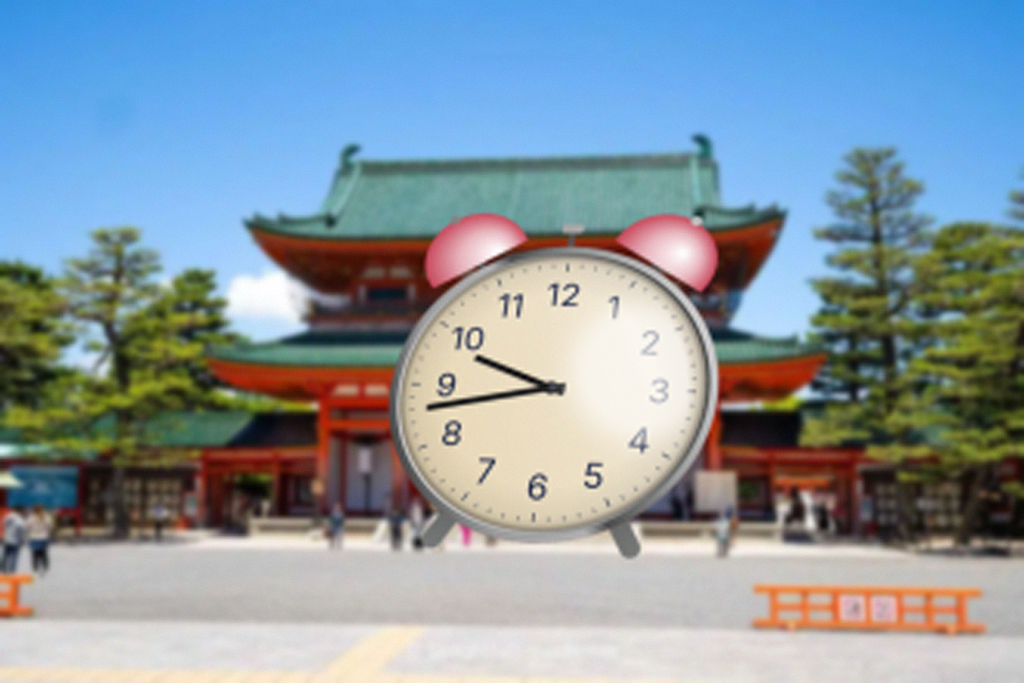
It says 9:43
